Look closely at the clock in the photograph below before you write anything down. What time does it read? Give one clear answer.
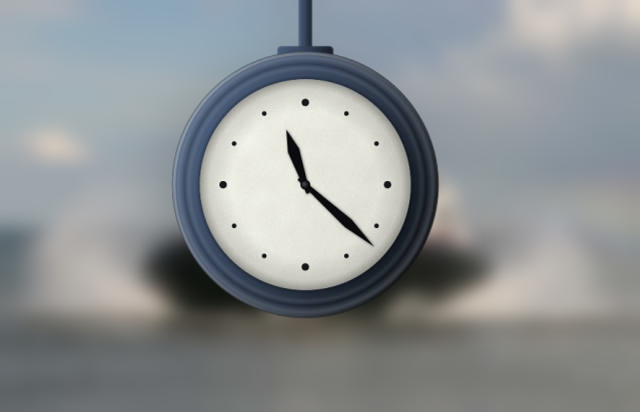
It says 11:22
